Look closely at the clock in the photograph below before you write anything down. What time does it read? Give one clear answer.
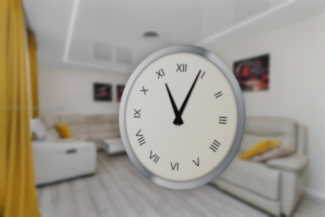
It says 11:04
